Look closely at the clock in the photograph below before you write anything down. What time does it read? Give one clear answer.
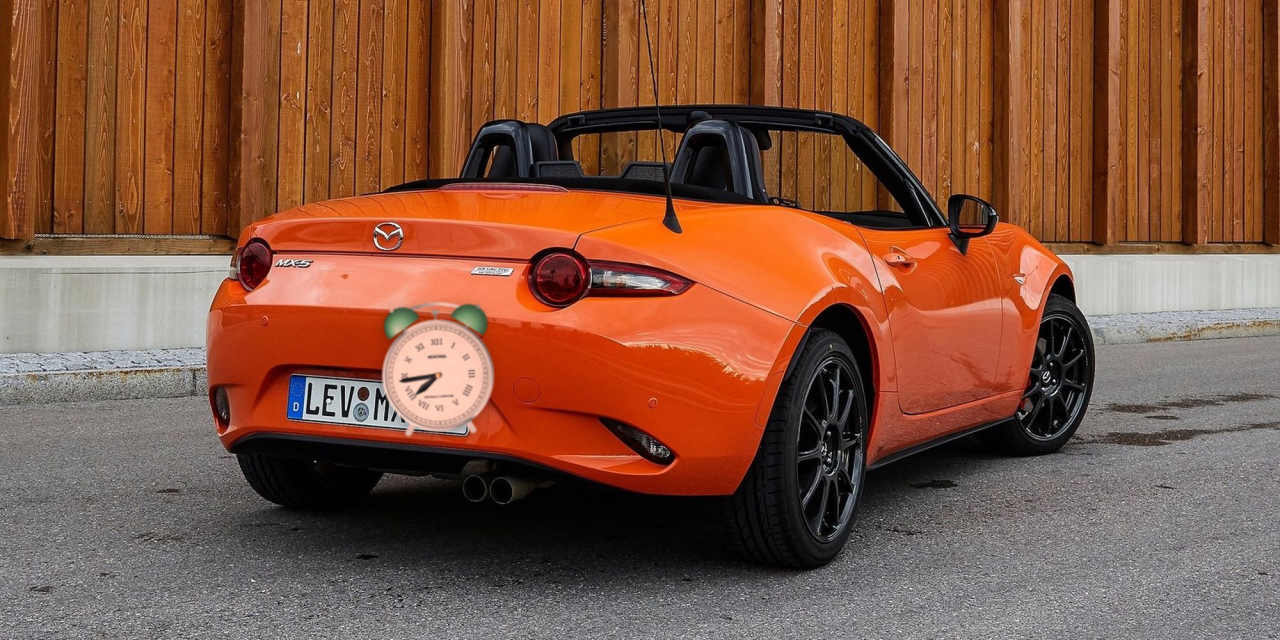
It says 7:44
